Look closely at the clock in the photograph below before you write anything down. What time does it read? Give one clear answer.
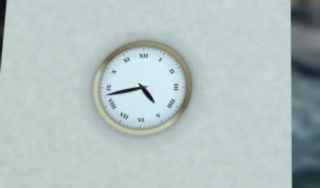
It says 4:43
